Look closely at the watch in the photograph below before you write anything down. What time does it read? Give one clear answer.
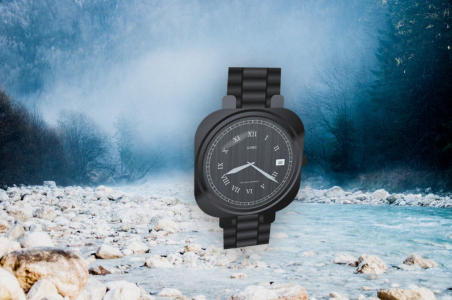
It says 8:21
